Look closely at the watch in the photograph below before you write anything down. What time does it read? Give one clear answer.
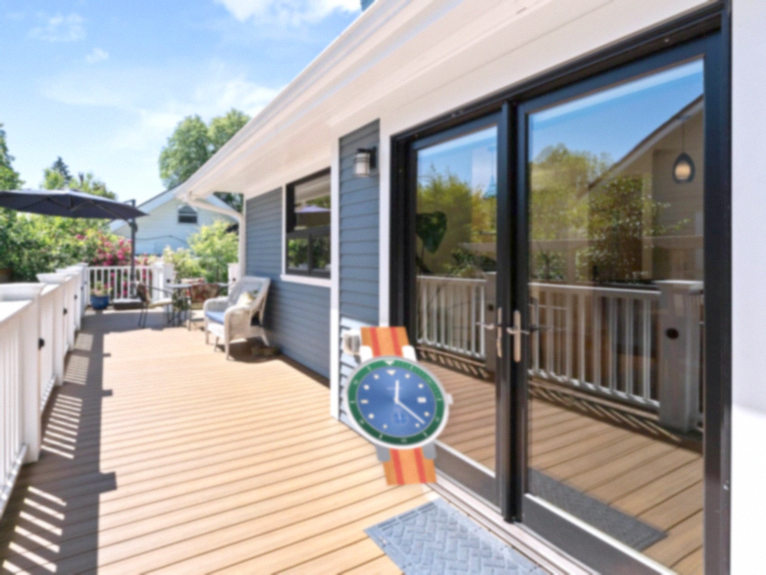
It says 12:23
